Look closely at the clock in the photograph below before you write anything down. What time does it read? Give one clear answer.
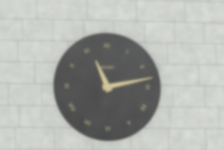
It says 11:13
